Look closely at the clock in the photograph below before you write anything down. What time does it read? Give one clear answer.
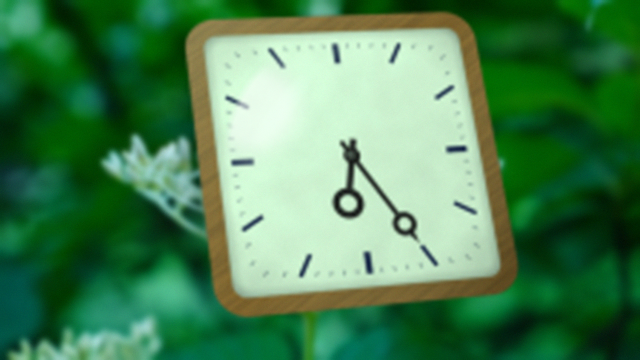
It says 6:25
